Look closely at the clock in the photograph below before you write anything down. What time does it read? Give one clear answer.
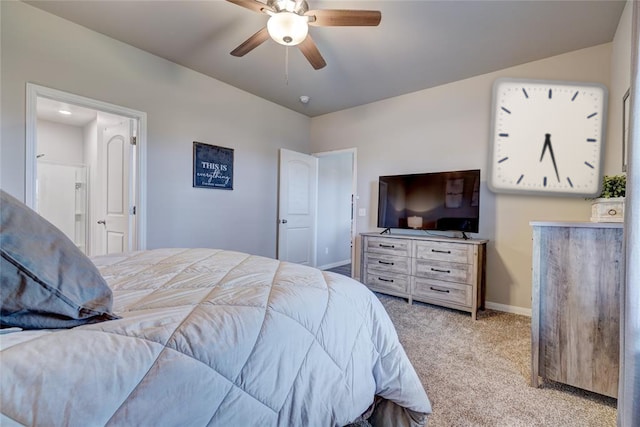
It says 6:27
